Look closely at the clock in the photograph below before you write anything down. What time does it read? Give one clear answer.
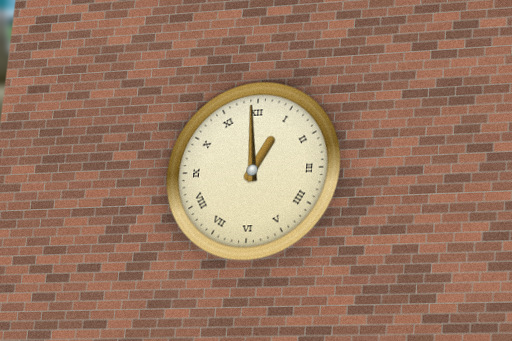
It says 12:59
